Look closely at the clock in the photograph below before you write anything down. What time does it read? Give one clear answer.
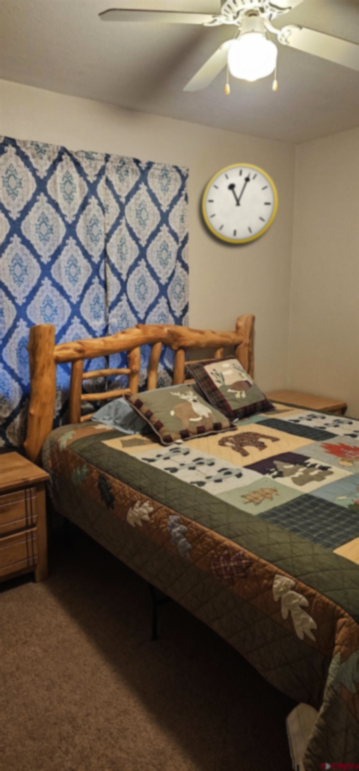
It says 11:03
